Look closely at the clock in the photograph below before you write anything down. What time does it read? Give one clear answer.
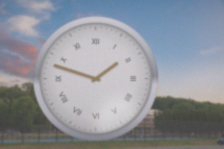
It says 1:48
